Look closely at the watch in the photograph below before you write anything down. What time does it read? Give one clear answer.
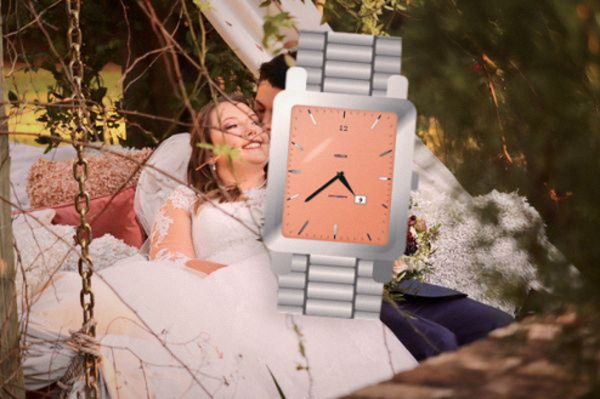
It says 4:38
